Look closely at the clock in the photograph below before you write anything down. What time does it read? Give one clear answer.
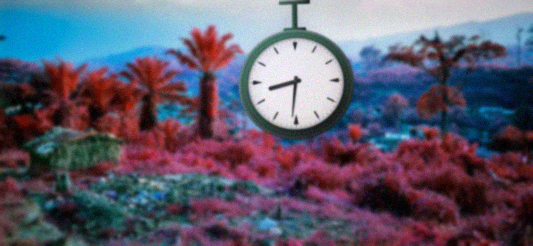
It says 8:31
